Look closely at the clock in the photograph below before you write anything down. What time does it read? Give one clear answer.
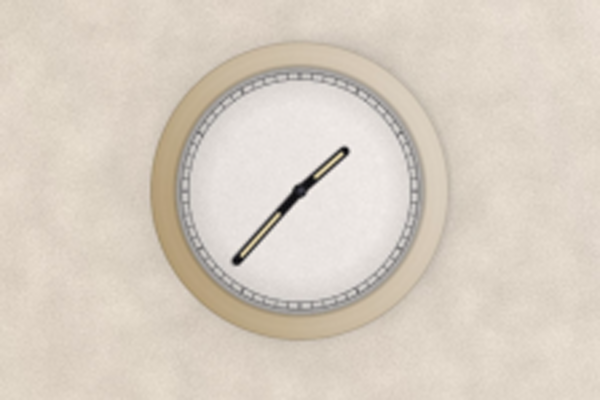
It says 1:37
